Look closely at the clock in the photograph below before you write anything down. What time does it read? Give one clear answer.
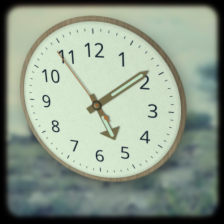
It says 5:08:54
